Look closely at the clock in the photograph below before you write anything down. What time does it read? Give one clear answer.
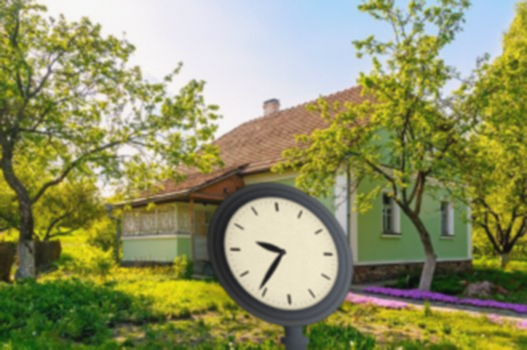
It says 9:36
